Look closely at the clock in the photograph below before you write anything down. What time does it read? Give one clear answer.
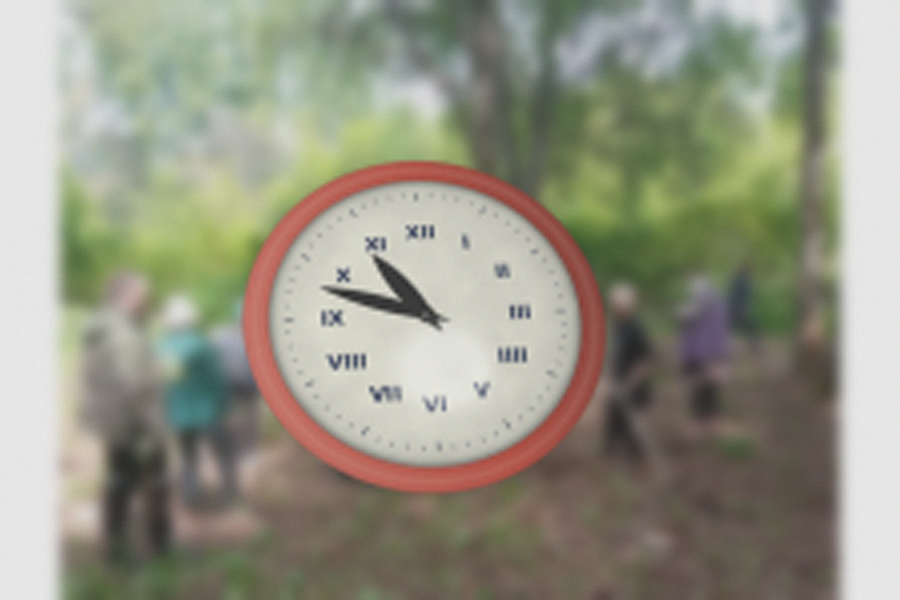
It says 10:48
